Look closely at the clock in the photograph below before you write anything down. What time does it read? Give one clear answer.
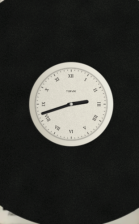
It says 2:42
